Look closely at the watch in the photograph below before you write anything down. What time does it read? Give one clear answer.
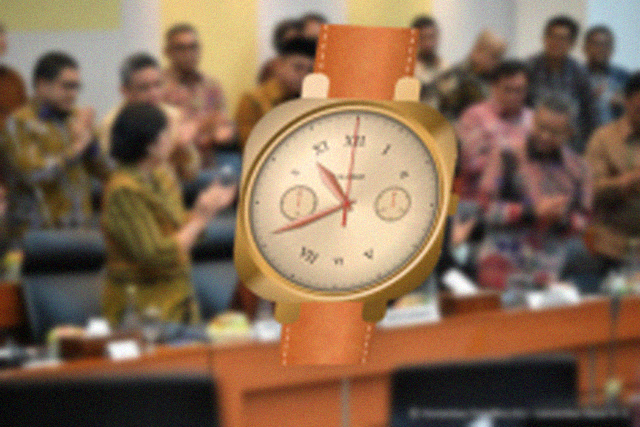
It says 10:41
